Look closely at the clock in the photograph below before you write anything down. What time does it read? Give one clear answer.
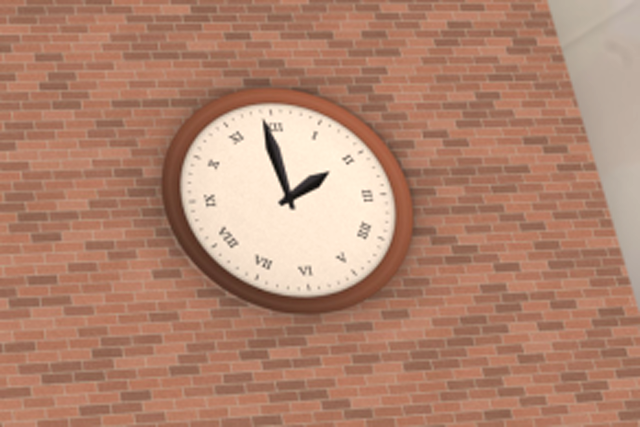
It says 1:59
